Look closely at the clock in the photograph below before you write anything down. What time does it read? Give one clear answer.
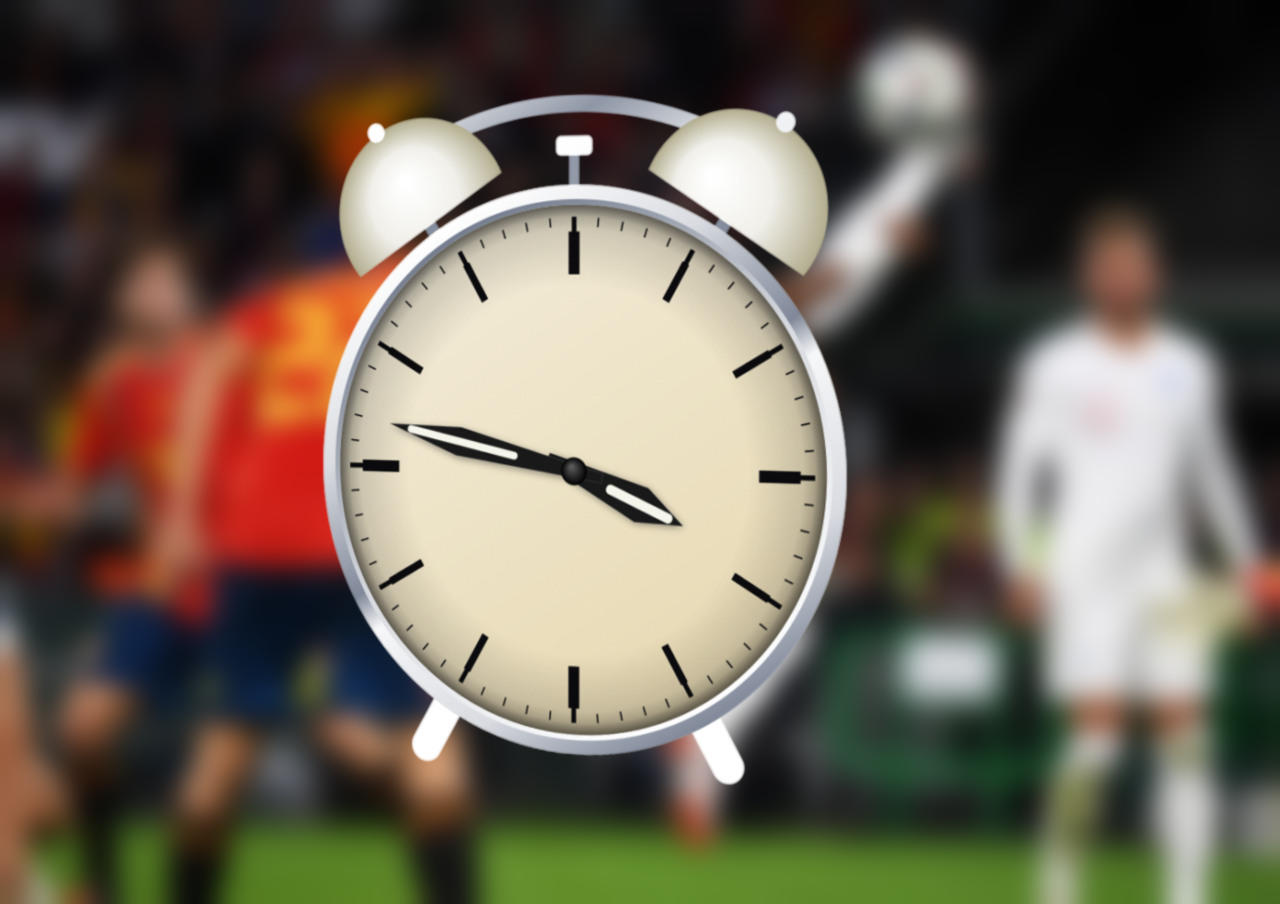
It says 3:47
